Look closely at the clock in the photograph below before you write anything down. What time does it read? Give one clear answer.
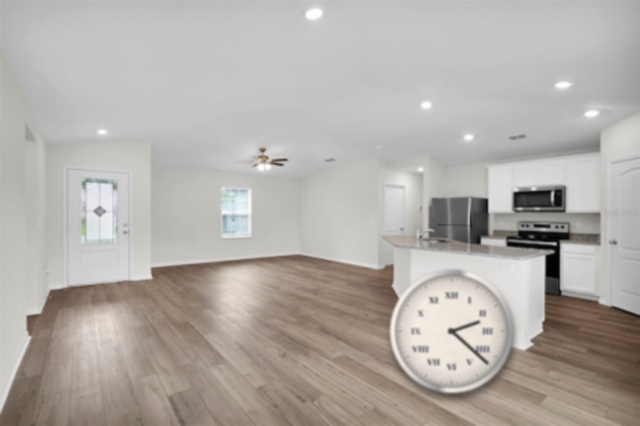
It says 2:22
